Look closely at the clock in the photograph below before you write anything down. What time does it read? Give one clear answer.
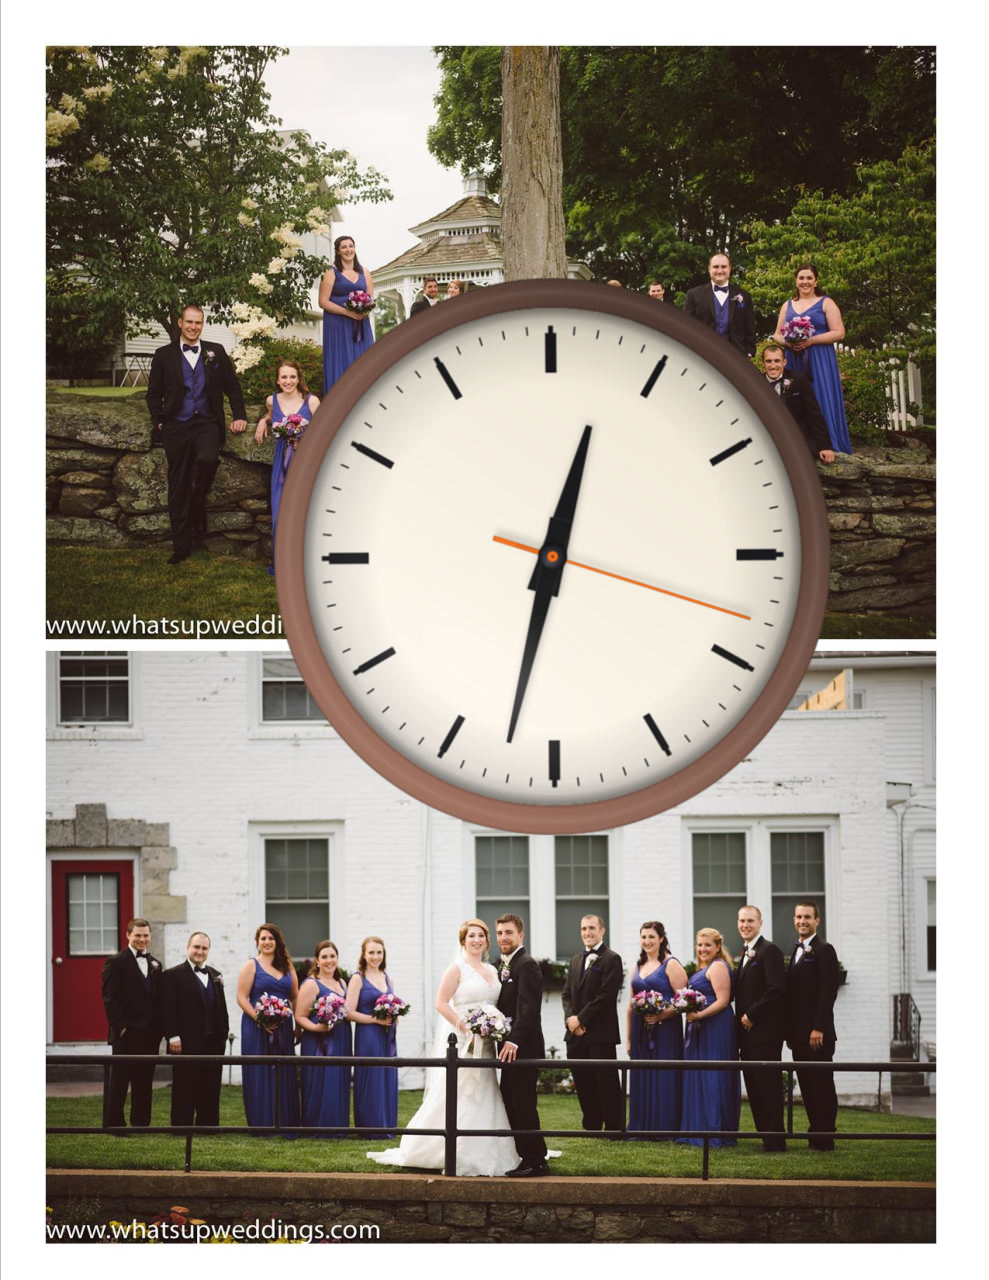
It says 12:32:18
